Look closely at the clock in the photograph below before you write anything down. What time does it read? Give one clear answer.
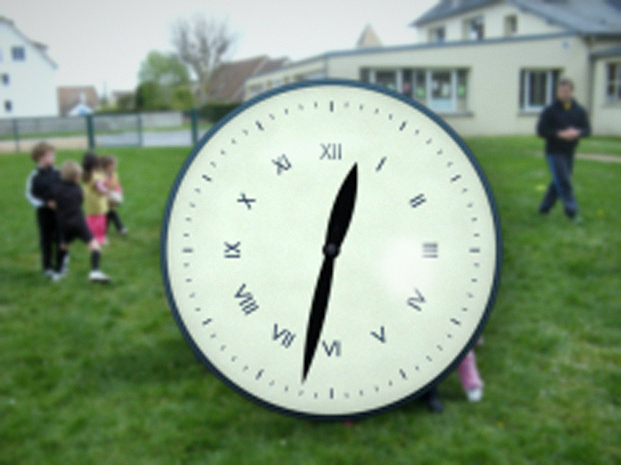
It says 12:32
